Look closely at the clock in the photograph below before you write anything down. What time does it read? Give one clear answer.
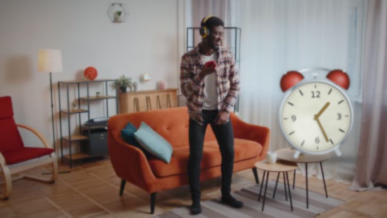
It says 1:26
